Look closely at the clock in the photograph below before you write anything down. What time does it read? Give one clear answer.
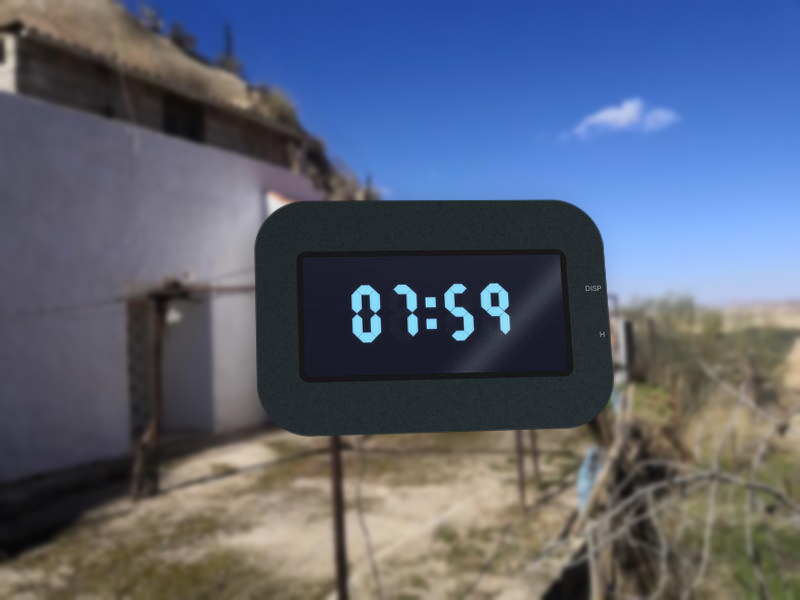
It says 7:59
